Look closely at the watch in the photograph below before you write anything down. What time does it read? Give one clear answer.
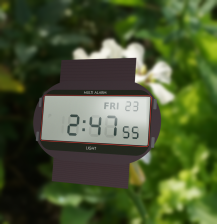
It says 2:47:55
